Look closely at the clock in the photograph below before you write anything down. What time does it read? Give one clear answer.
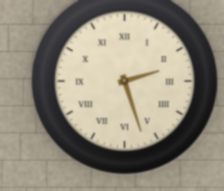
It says 2:27
